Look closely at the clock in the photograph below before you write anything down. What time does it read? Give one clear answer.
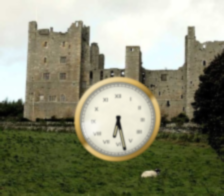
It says 6:28
